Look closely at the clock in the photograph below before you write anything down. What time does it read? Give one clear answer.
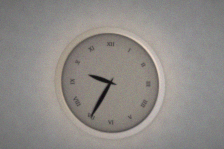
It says 9:35
